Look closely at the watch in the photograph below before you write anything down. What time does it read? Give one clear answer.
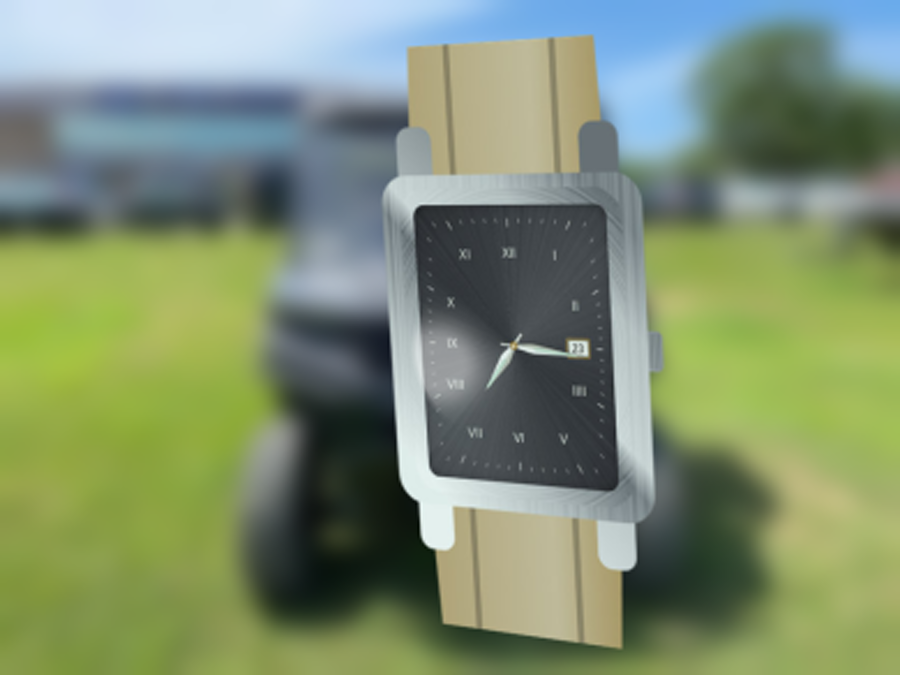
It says 7:16
